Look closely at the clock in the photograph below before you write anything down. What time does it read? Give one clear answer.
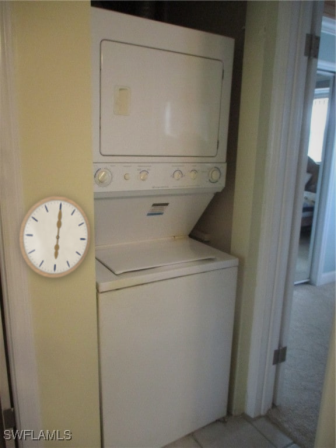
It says 6:00
